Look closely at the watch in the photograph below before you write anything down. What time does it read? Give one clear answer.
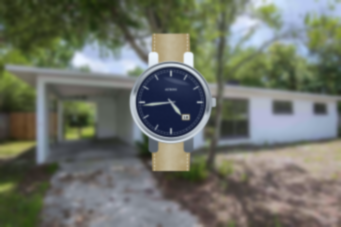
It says 4:44
